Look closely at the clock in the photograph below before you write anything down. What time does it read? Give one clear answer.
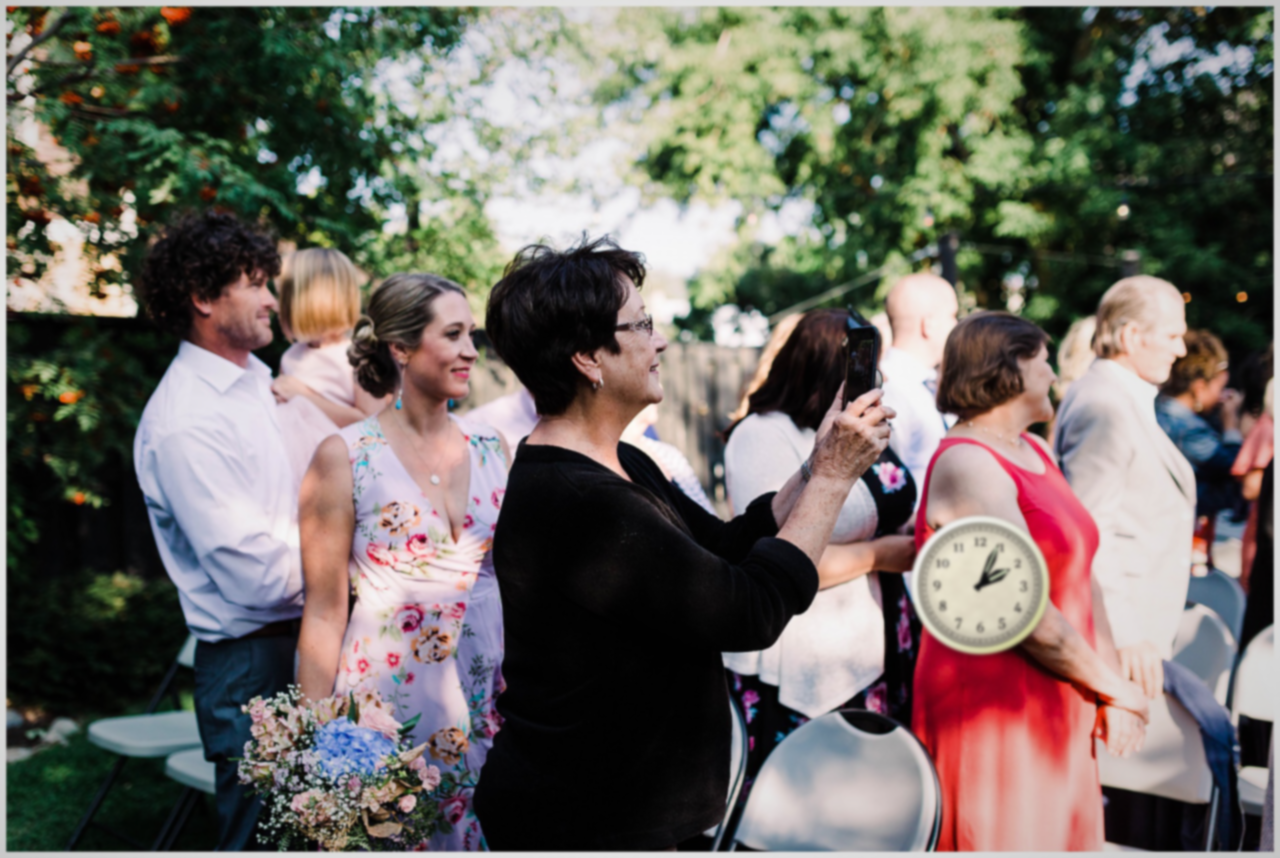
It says 2:04
